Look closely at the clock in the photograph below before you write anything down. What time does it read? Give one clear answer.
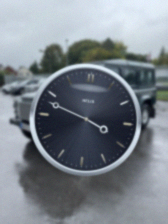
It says 3:48
